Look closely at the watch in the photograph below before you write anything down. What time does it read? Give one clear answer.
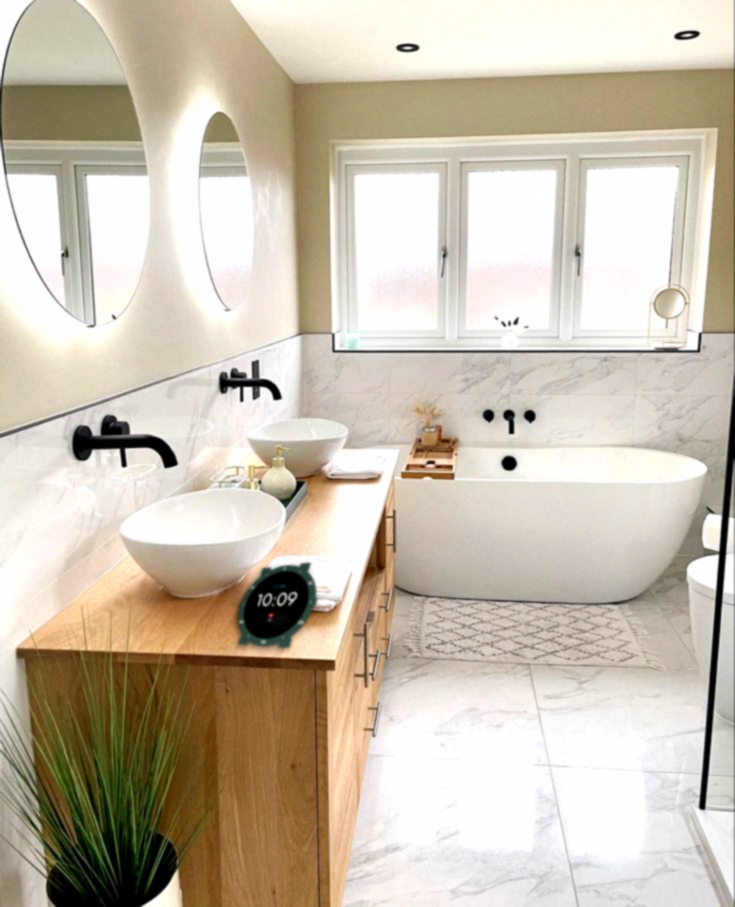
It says 10:09
